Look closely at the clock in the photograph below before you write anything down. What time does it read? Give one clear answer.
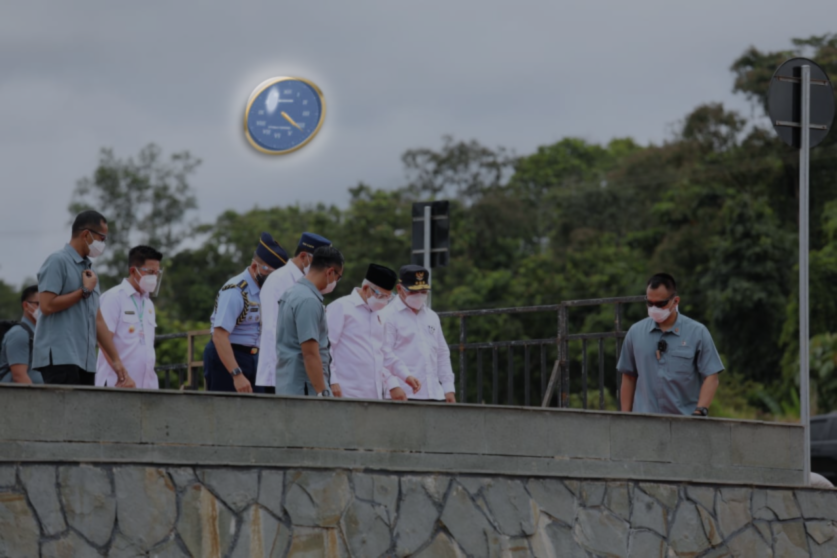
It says 4:21
